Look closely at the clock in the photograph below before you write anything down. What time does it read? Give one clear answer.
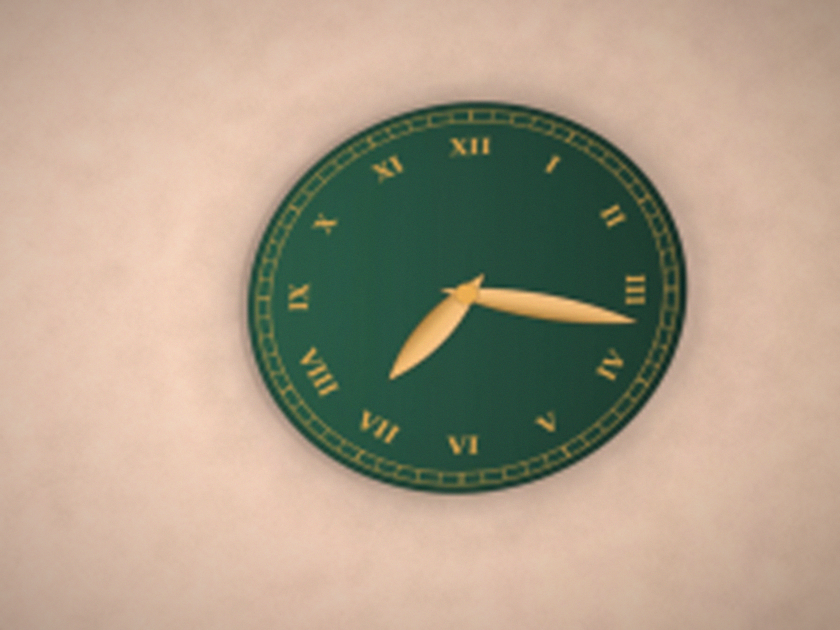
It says 7:17
